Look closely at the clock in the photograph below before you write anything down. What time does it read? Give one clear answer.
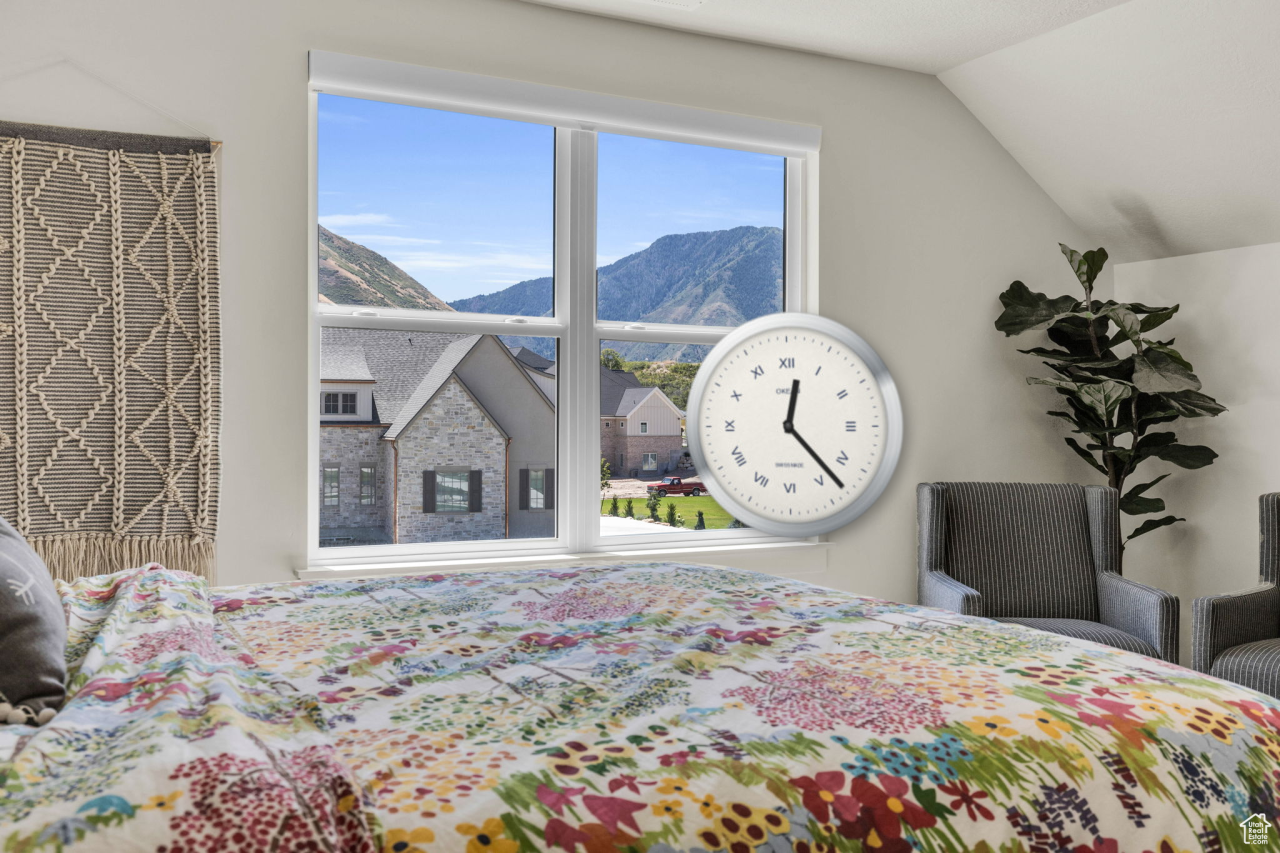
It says 12:23
